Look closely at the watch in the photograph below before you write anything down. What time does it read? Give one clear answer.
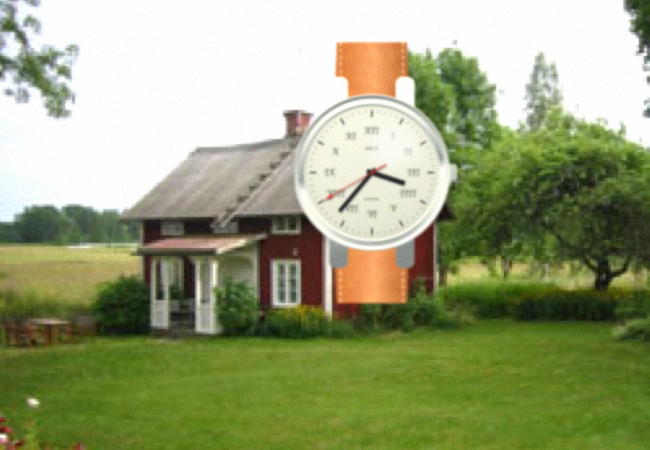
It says 3:36:40
